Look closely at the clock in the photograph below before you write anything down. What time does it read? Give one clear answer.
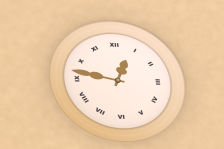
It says 12:47
